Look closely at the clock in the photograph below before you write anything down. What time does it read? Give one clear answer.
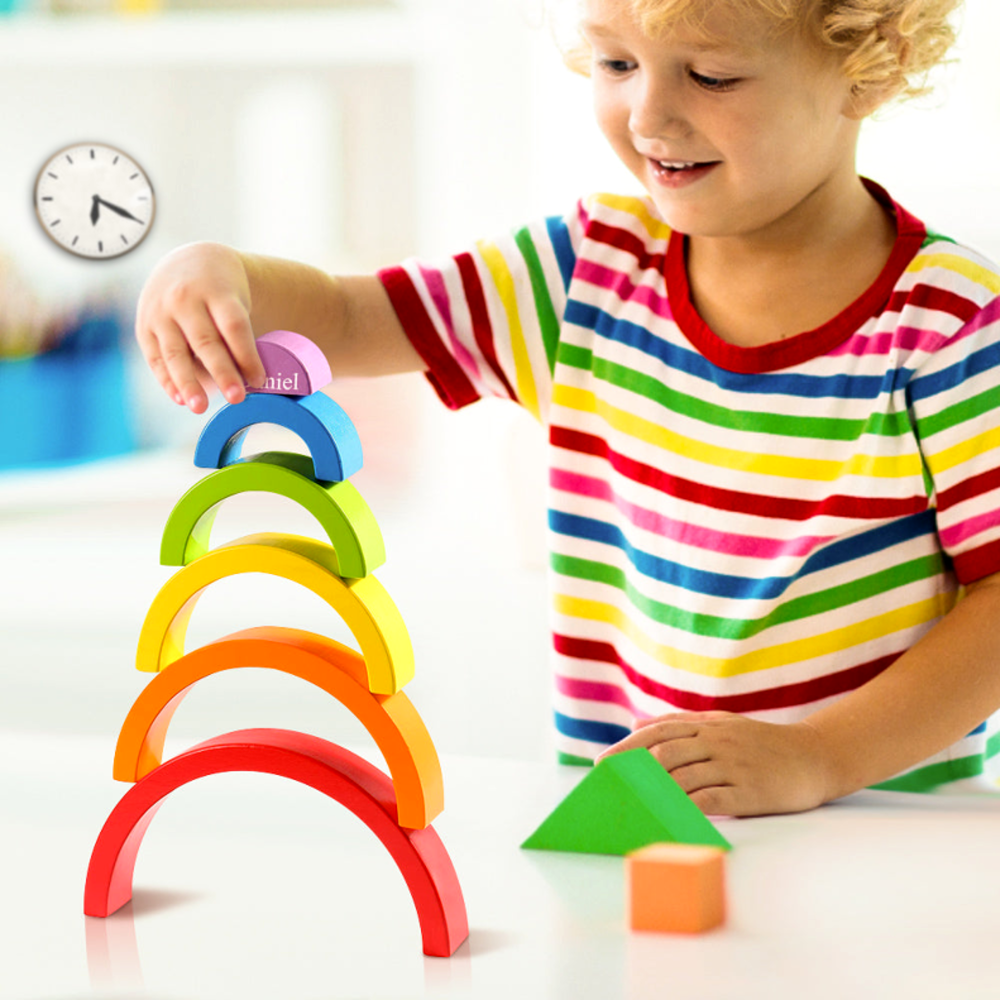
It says 6:20
